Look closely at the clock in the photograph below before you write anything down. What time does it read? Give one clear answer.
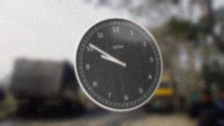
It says 9:51
